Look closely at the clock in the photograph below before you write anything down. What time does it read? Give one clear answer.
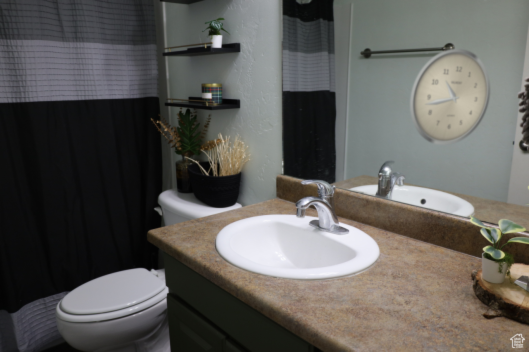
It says 10:43
